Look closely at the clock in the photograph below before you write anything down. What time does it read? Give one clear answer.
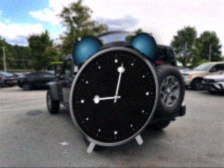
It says 9:02
